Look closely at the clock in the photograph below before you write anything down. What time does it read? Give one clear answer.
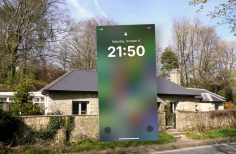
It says 21:50
